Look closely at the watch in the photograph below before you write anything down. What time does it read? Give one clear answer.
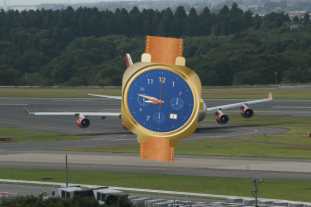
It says 8:47
